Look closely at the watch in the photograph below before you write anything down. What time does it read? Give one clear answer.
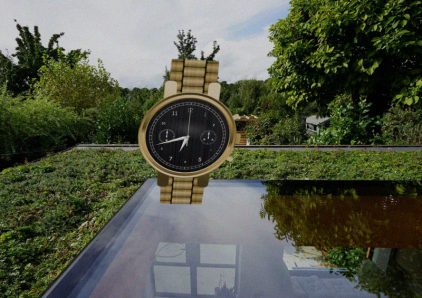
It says 6:42
